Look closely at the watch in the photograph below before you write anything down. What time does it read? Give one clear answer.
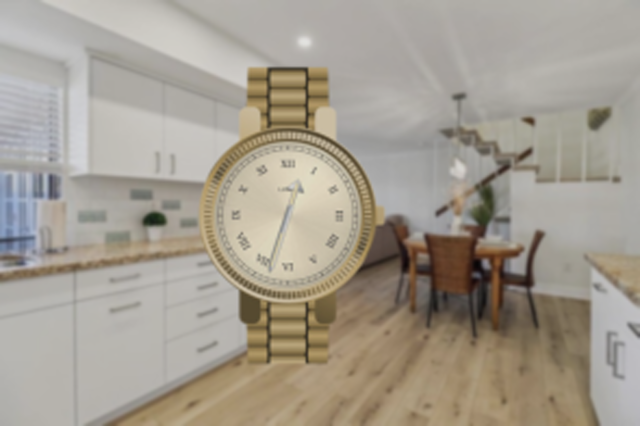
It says 12:33
